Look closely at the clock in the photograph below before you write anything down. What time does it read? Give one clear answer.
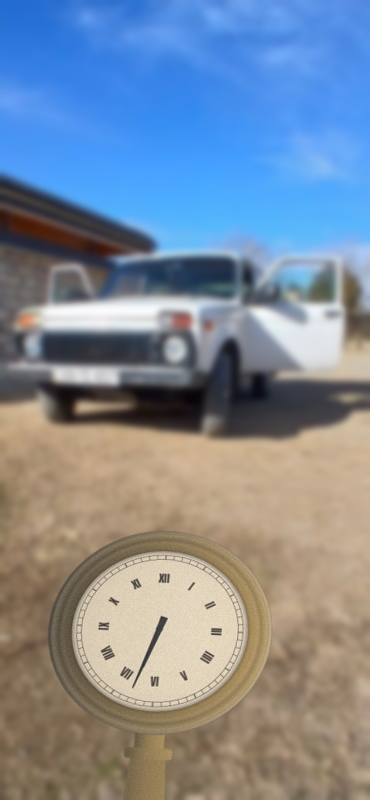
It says 6:33
